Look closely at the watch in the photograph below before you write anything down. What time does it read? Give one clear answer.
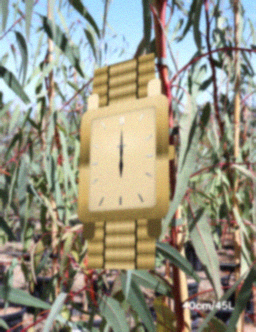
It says 6:00
